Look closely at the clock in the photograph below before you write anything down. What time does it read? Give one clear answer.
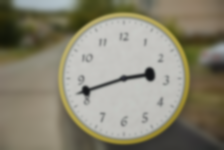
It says 2:42
